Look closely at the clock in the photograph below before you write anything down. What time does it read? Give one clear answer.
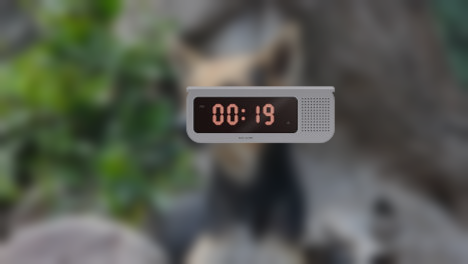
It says 0:19
